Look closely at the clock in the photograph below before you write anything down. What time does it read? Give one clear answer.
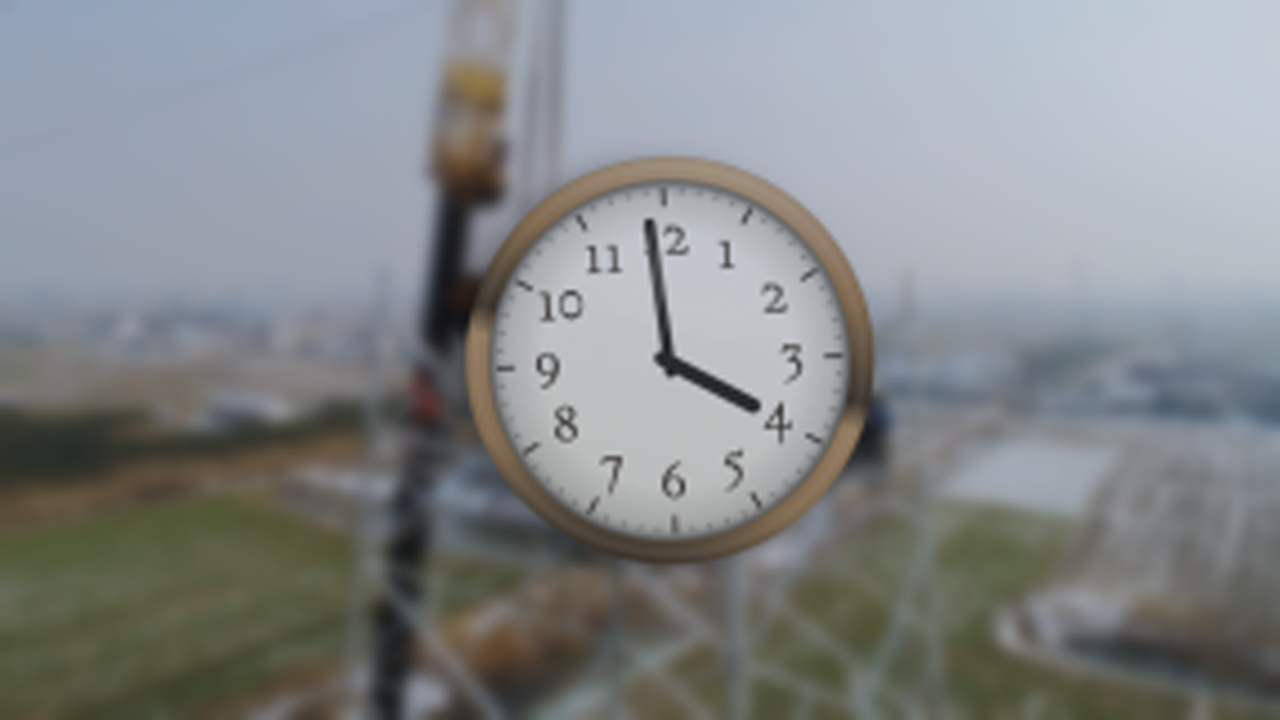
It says 3:59
